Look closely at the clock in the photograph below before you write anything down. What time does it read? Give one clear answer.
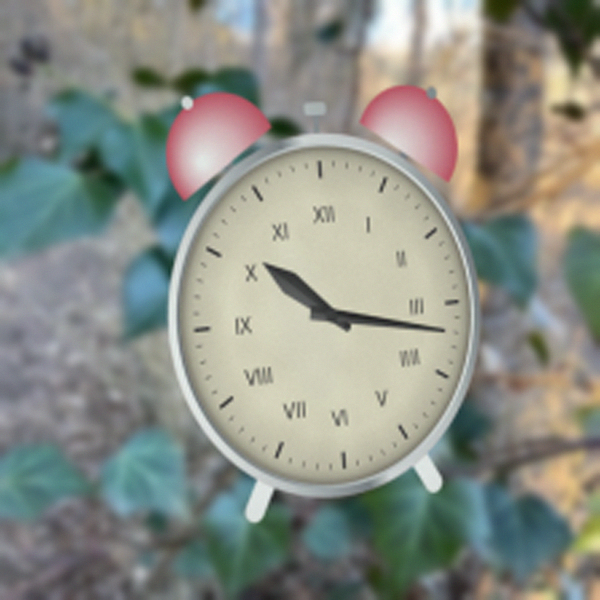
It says 10:17
